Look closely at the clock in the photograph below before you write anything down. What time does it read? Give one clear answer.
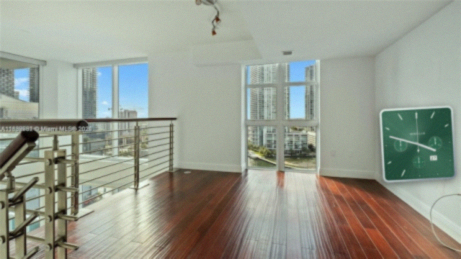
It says 3:48
